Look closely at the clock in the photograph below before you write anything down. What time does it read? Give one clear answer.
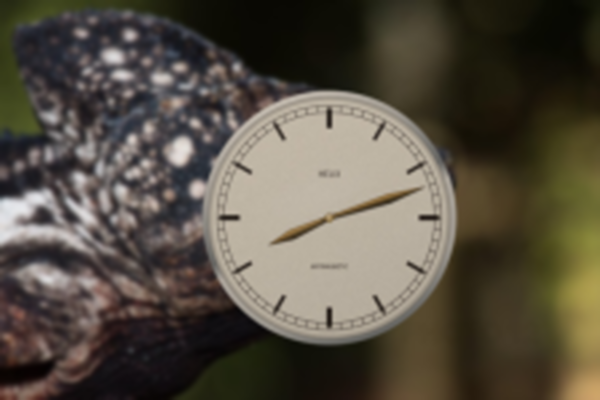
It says 8:12
